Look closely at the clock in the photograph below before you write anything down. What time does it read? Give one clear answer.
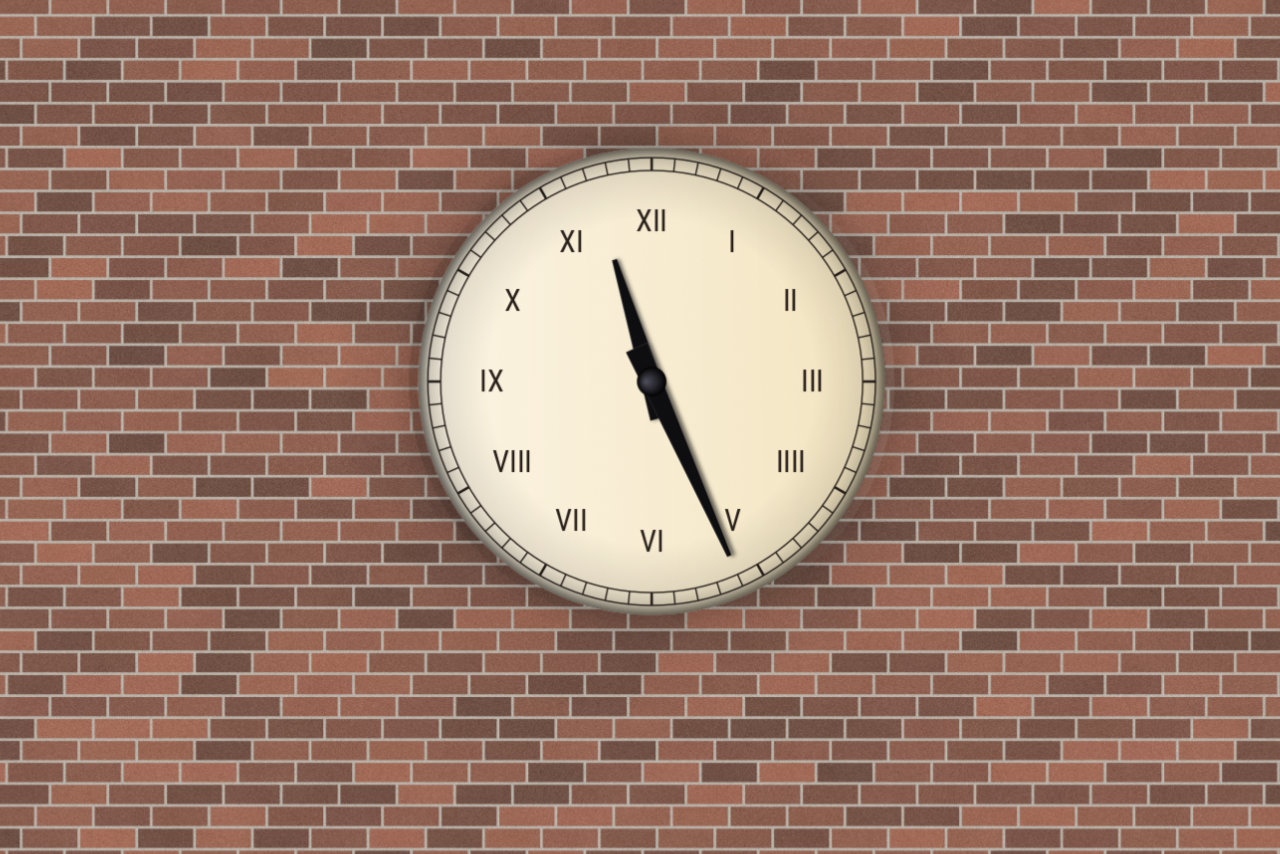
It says 11:26
